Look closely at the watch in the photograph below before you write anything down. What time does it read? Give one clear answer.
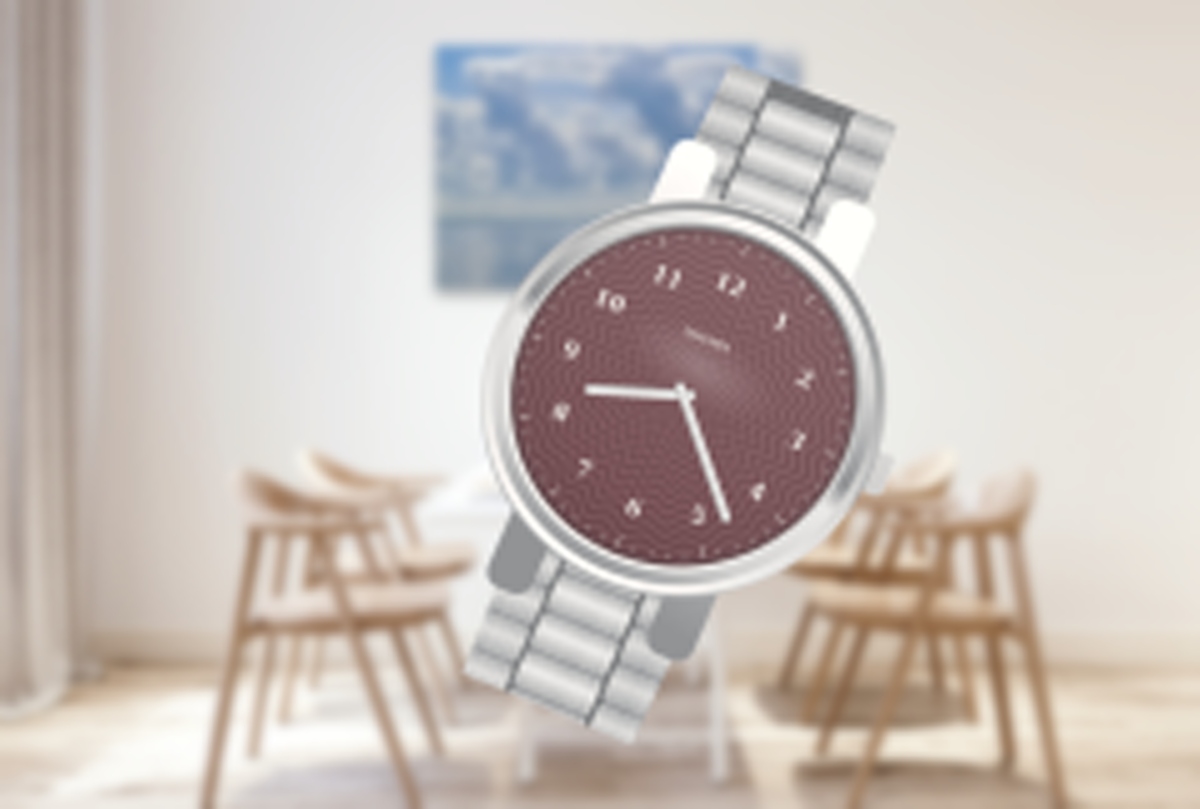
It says 8:23
